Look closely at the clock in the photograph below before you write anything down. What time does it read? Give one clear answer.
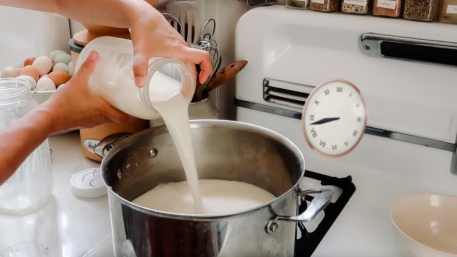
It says 8:43
